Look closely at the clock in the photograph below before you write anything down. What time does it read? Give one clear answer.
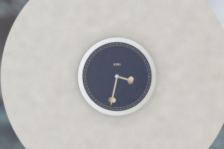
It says 3:32
